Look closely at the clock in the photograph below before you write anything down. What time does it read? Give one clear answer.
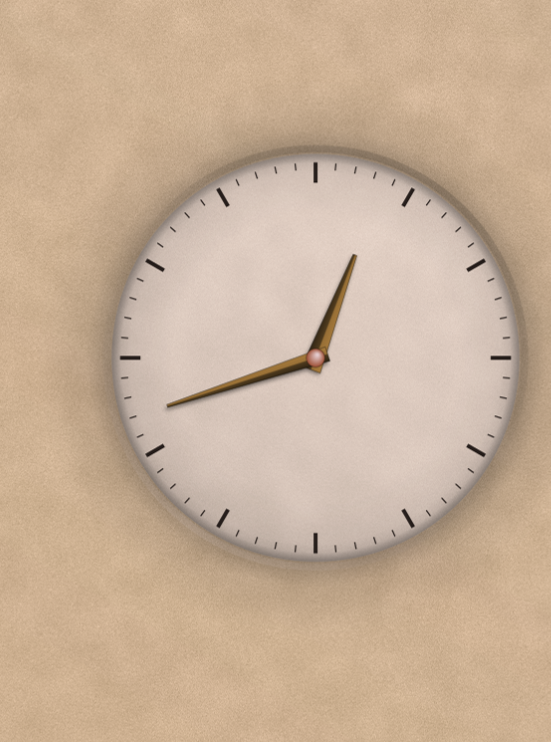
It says 12:42
